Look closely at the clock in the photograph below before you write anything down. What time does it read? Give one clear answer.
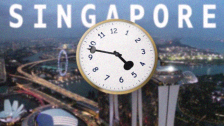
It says 4:48
